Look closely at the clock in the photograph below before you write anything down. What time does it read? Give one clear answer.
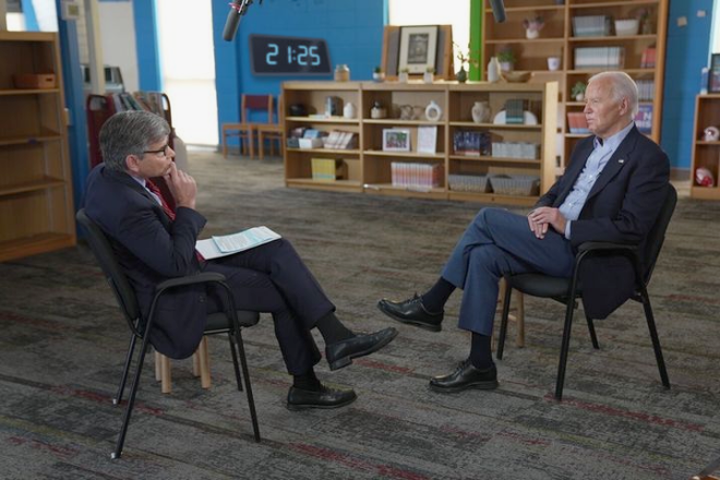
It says 21:25
